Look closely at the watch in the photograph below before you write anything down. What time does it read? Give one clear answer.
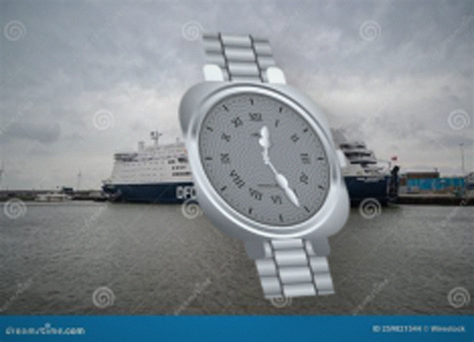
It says 12:26
